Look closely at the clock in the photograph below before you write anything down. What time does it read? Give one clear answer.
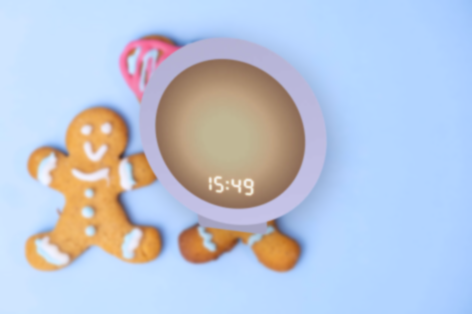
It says 15:49
